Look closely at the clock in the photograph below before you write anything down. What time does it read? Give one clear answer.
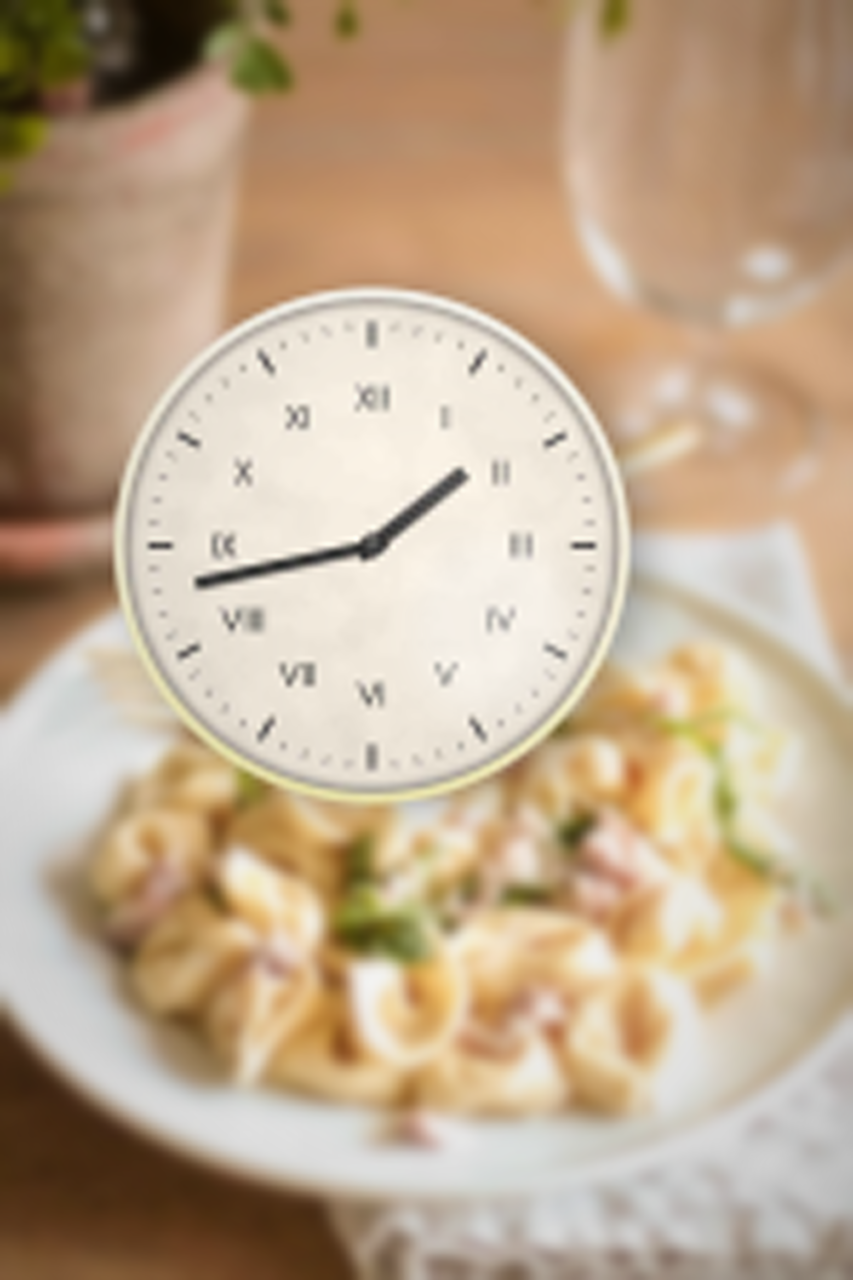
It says 1:43
